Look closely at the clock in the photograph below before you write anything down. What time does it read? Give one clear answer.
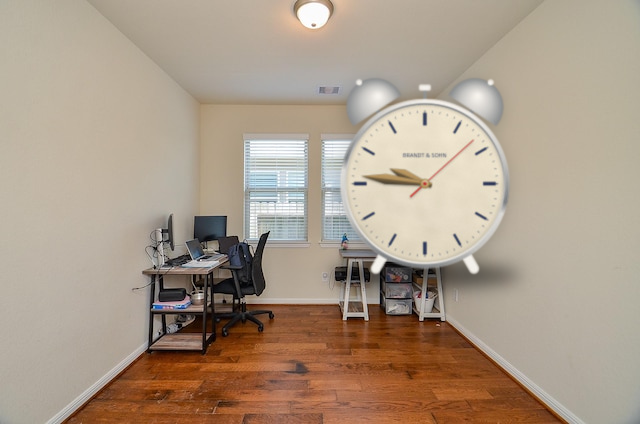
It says 9:46:08
